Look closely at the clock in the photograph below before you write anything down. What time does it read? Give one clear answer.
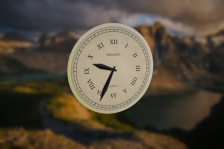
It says 9:34
